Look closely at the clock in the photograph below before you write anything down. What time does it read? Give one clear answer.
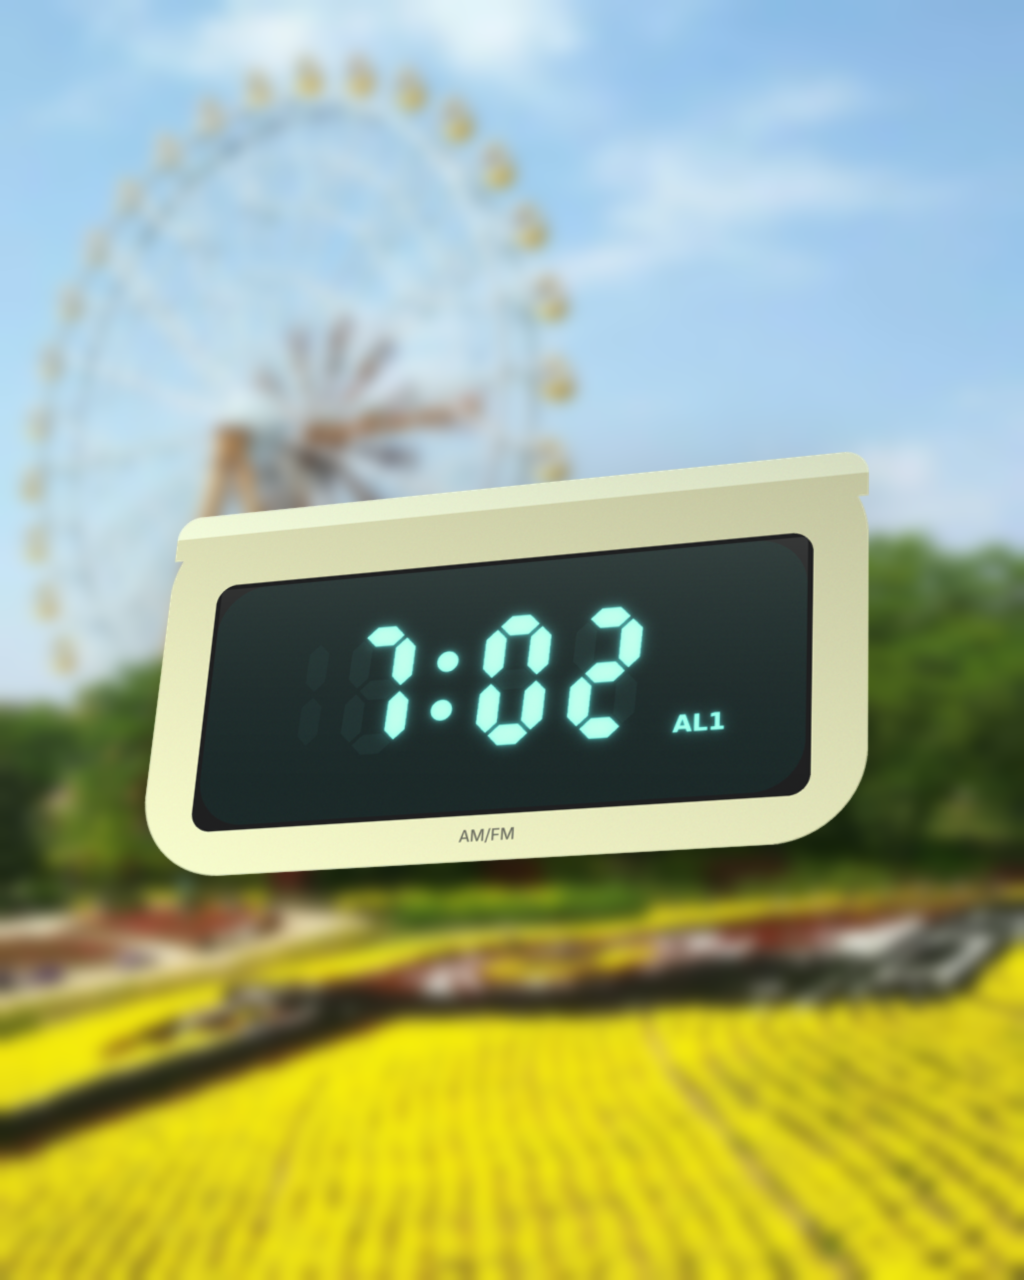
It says 7:02
